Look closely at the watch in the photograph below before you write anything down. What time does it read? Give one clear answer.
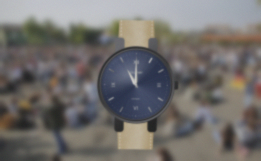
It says 11:00
